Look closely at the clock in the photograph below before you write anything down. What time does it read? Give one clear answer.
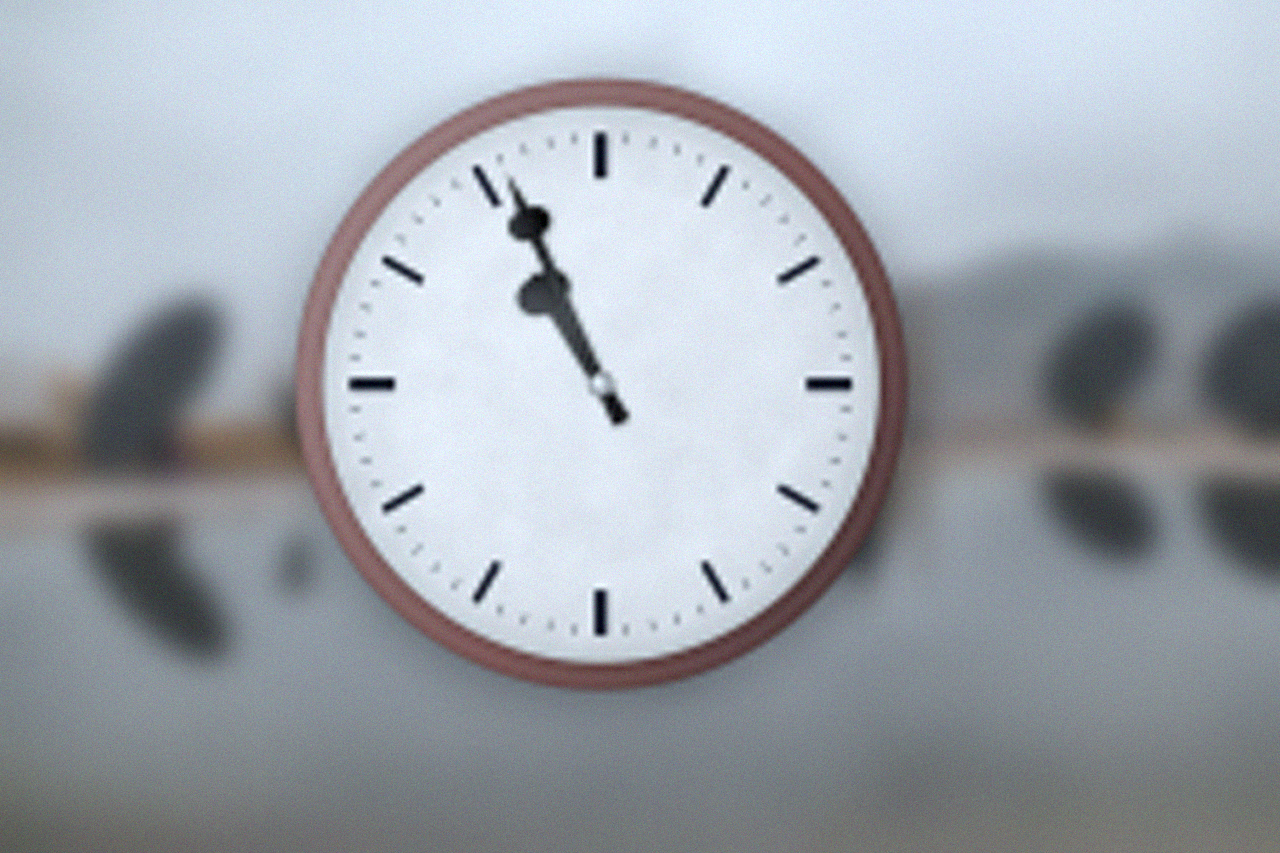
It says 10:56
